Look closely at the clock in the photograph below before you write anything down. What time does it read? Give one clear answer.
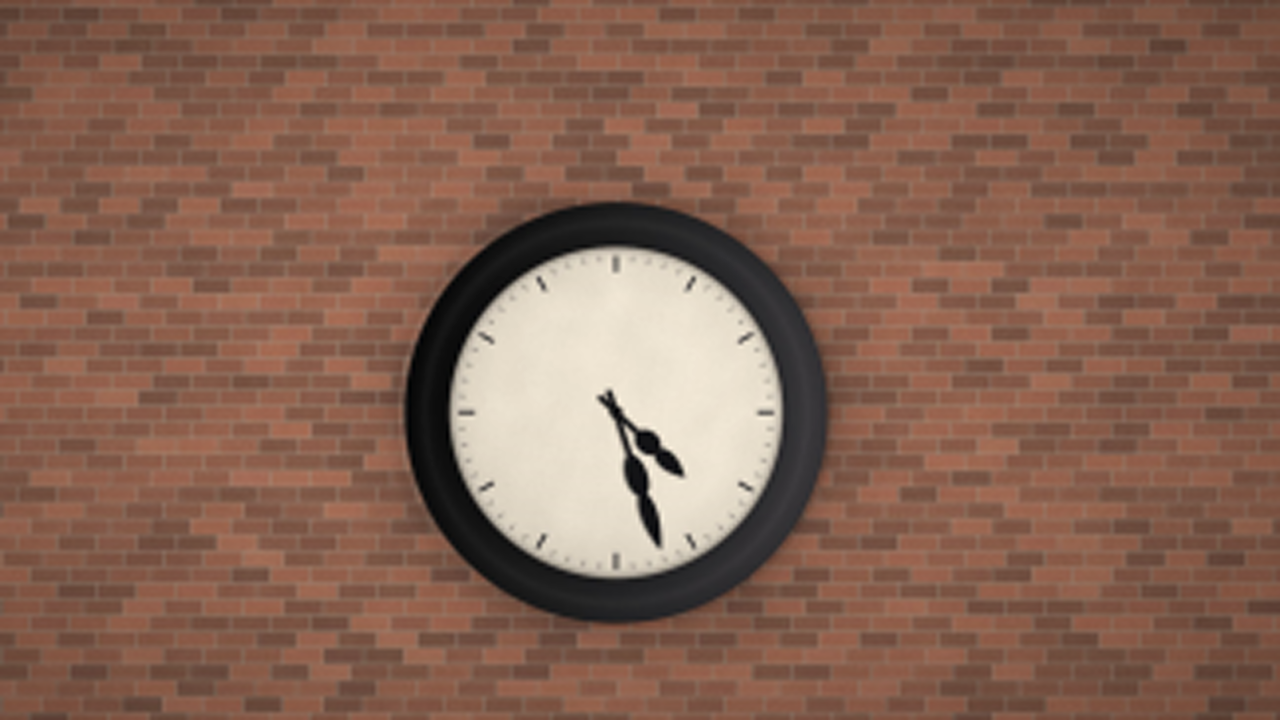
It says 4:27
